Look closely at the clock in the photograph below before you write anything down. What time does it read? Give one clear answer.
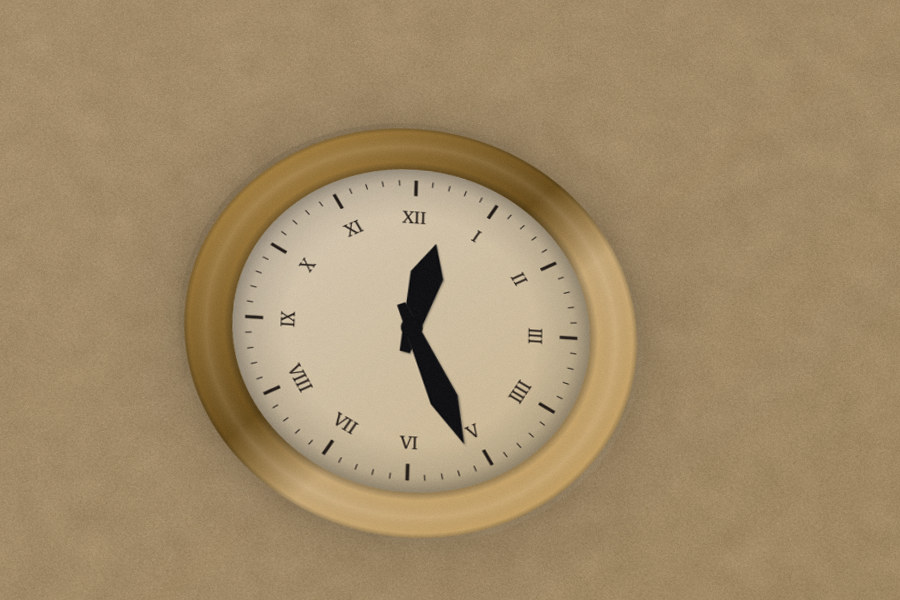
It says 12:26
